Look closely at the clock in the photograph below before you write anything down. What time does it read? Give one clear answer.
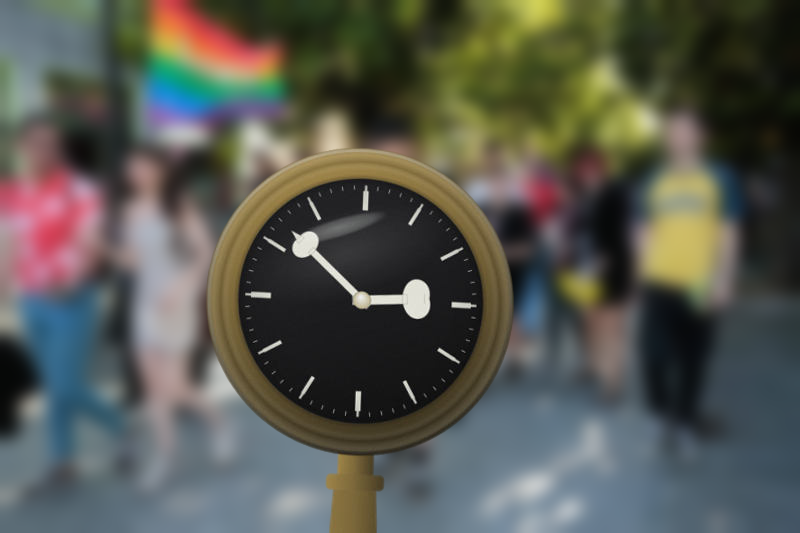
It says 2:52
